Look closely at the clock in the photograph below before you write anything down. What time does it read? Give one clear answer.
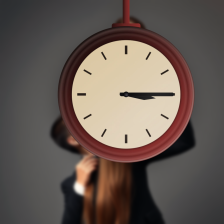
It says 3:15
